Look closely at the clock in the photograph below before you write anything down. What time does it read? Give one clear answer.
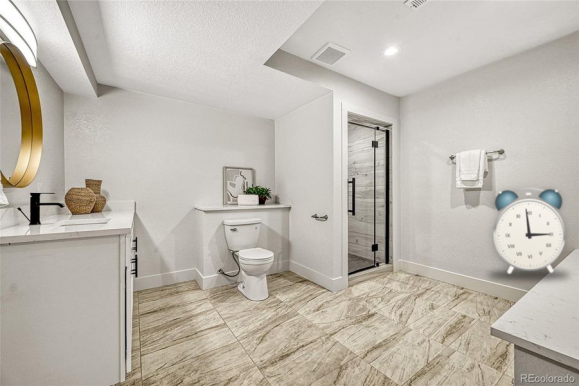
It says 2:59
